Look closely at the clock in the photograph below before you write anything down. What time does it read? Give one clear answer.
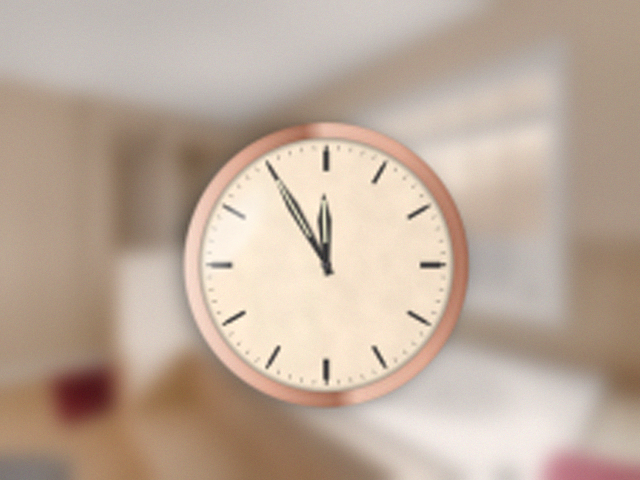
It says 11:55
